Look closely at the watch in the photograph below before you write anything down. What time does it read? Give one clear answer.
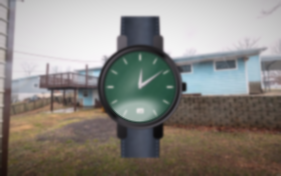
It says 12:09
